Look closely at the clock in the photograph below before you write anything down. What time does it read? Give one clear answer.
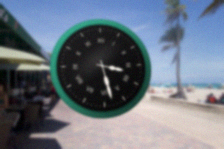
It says 3:28
